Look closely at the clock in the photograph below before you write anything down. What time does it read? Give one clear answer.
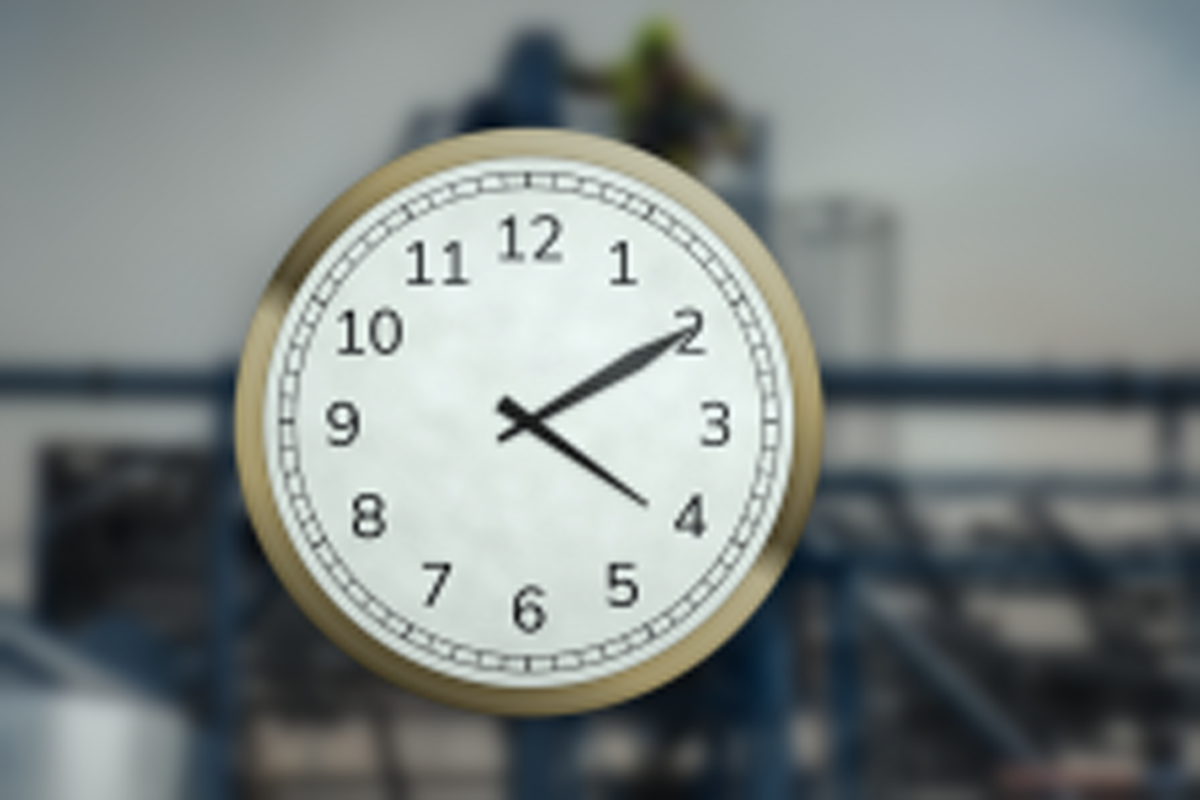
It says 4:10
